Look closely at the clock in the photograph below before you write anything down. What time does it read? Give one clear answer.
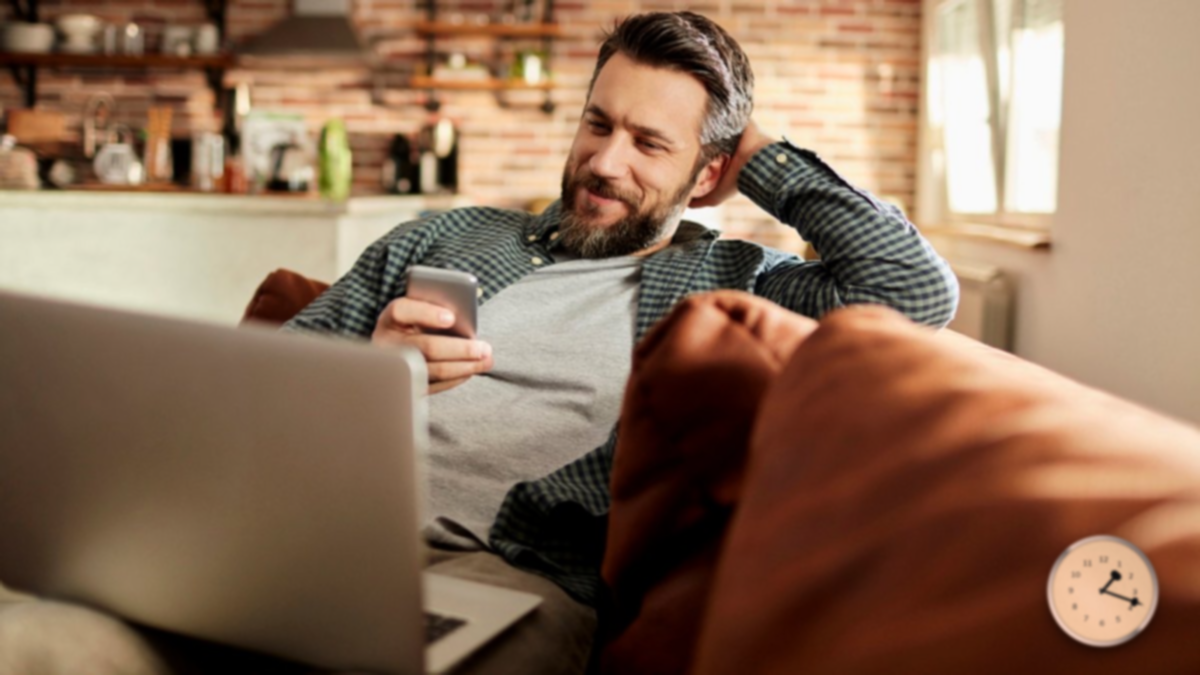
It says 1:18
